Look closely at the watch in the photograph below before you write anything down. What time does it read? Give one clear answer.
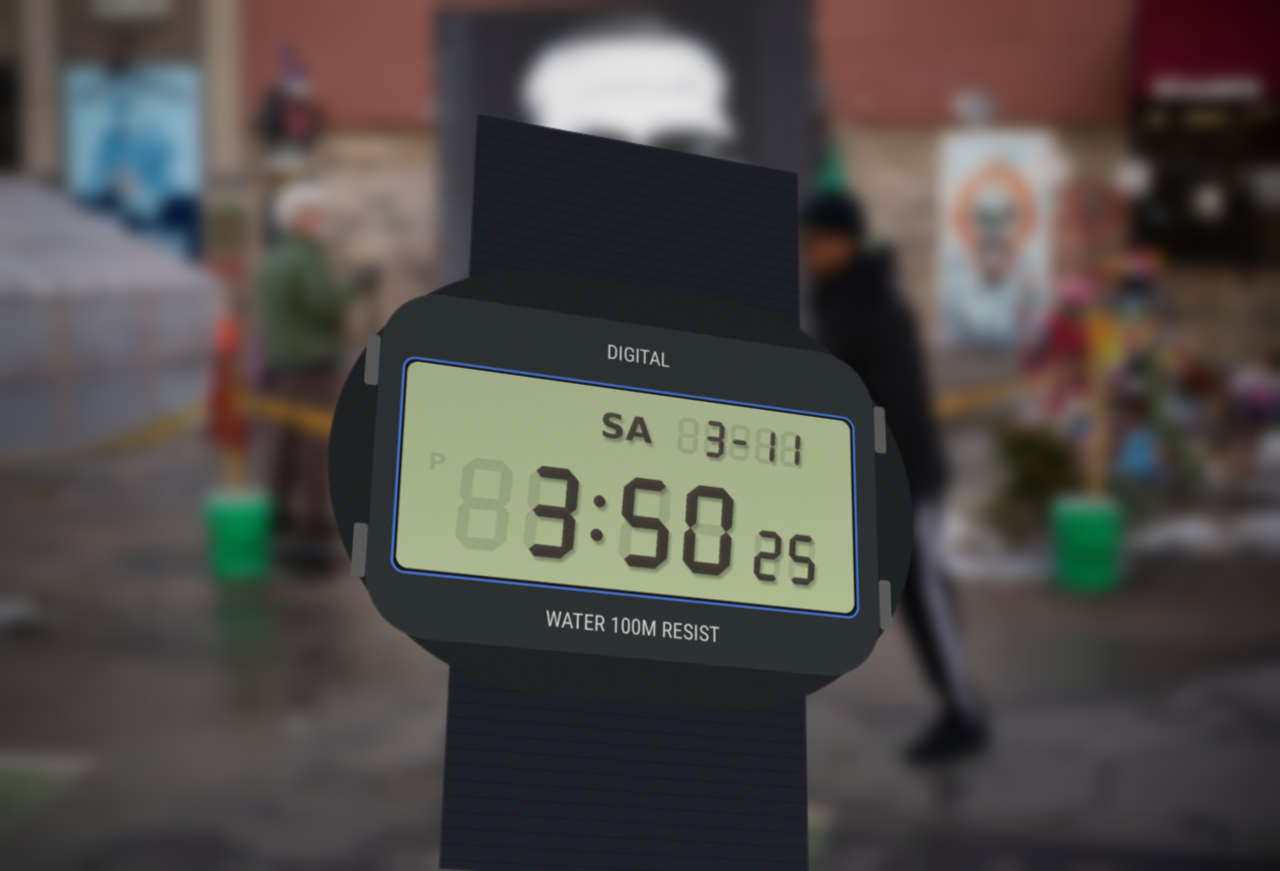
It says 3:50:25
